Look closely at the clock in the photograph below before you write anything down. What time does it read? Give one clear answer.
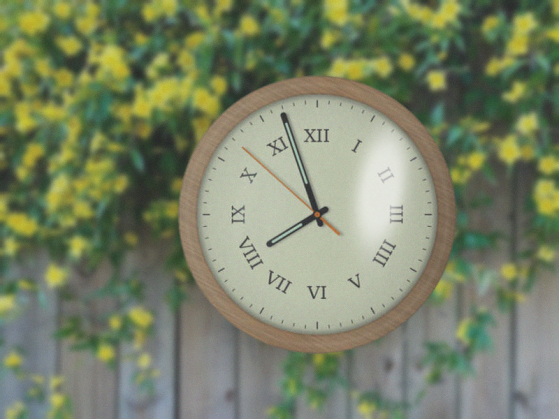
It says 7:56:52
